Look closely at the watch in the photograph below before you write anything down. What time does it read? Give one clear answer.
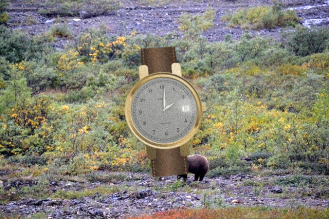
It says 2:01
